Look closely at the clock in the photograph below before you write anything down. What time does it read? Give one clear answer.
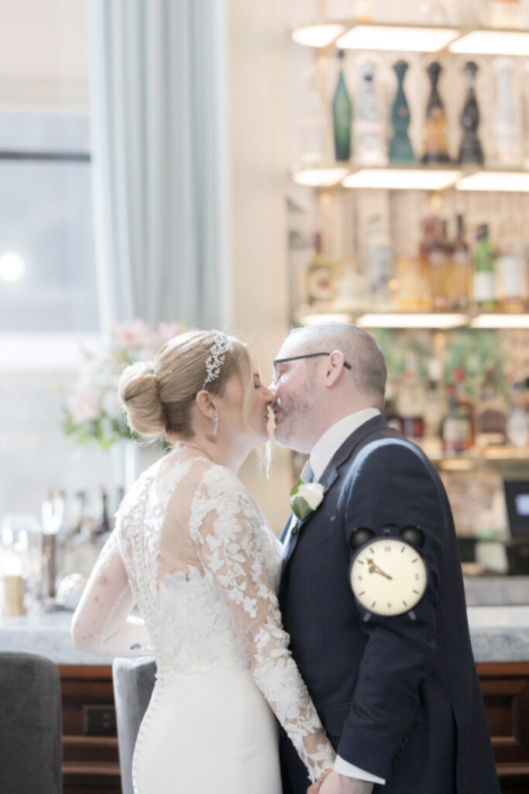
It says 9:52
